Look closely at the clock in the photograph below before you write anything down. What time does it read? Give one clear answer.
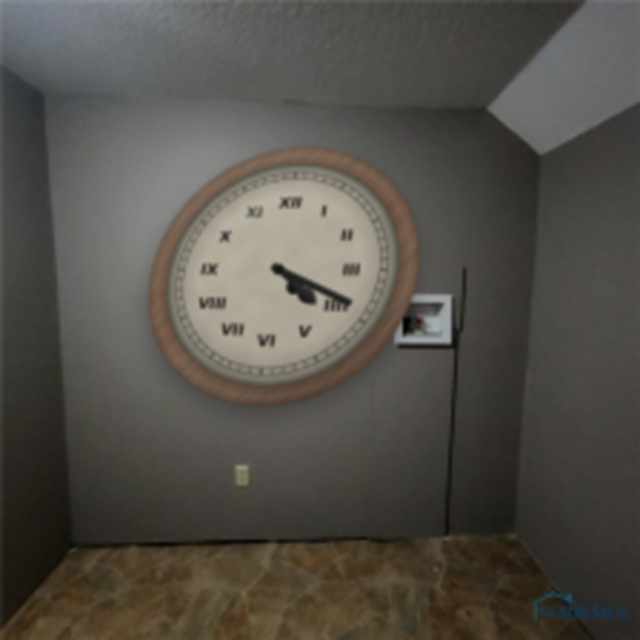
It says 4:19
